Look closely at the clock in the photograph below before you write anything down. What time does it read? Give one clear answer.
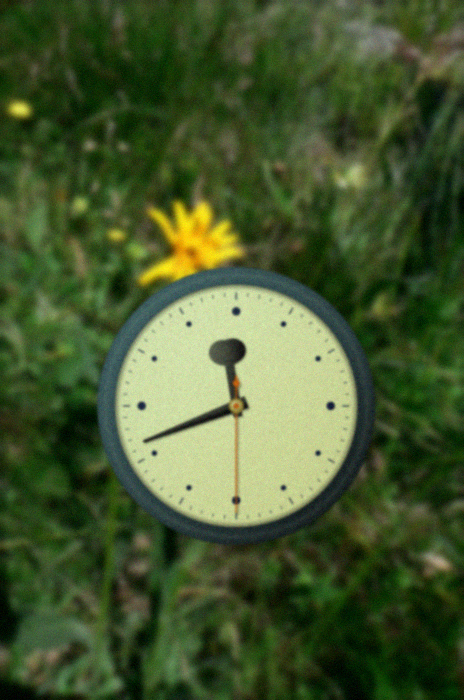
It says 11:41:30
